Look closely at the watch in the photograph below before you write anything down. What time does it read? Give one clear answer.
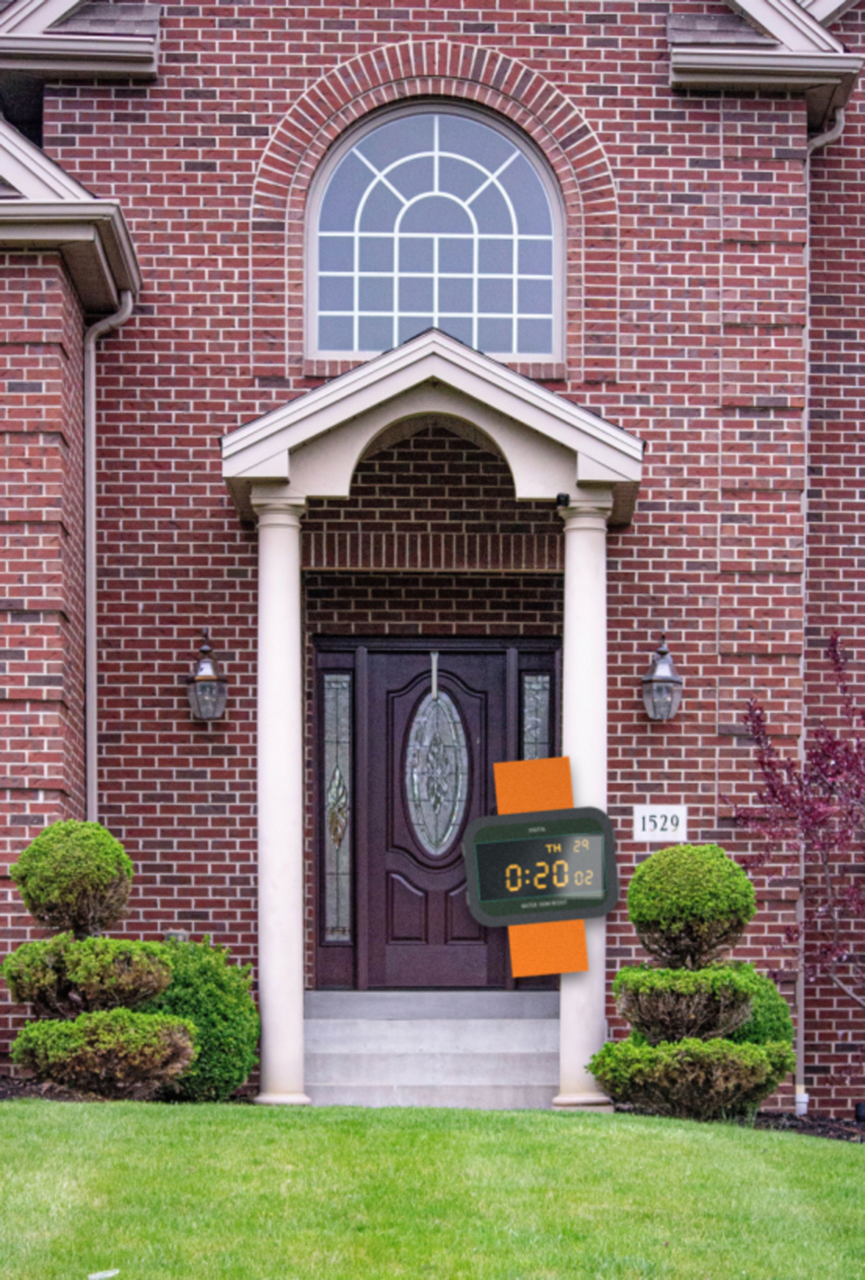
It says 0:20:02
